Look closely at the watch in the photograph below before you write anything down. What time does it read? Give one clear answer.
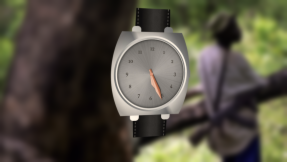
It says 5:26
